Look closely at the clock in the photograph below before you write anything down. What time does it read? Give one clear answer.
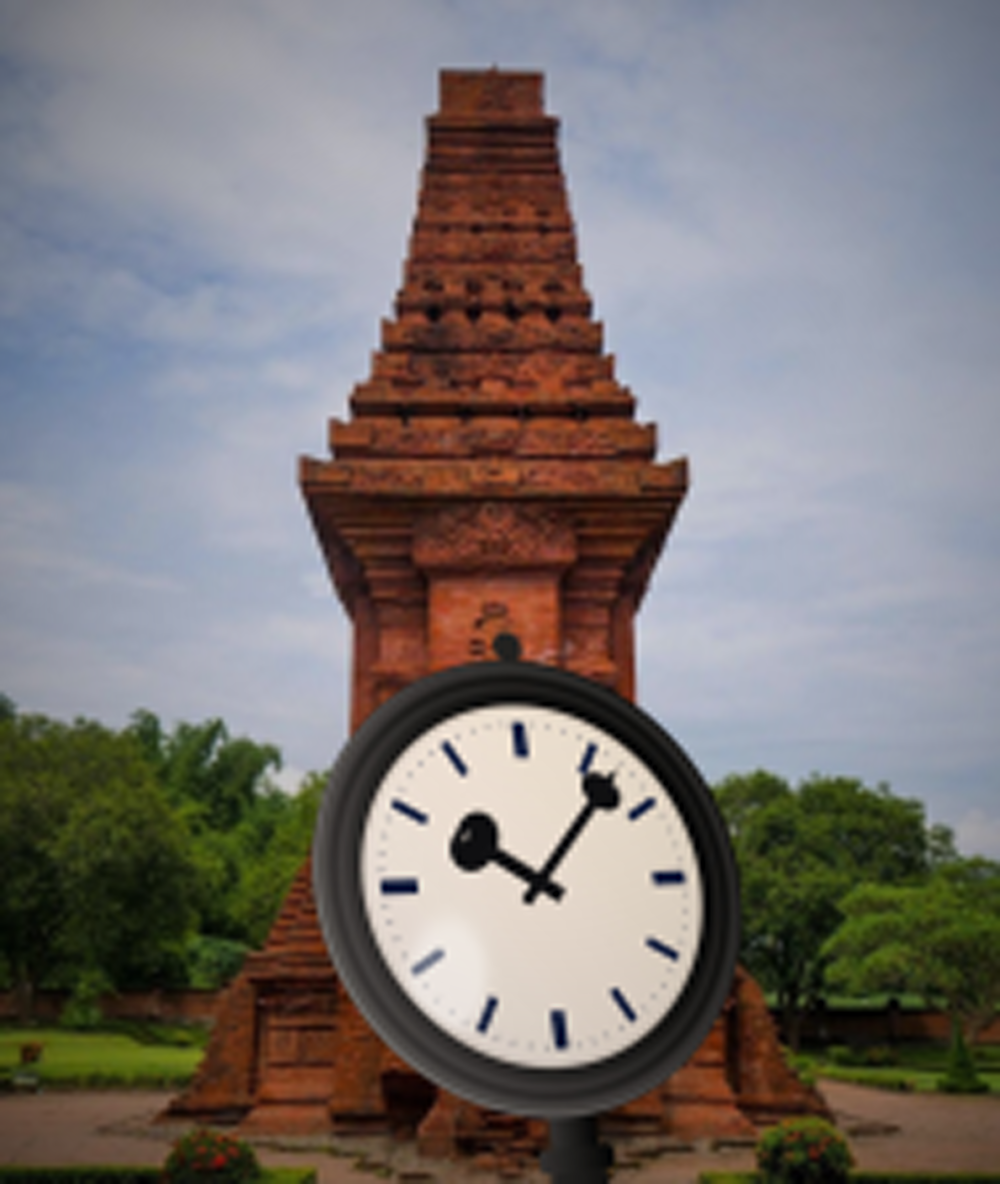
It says 10:07
